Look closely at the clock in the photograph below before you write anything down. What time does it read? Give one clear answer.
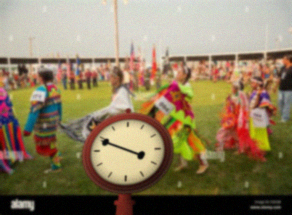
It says 3:49
